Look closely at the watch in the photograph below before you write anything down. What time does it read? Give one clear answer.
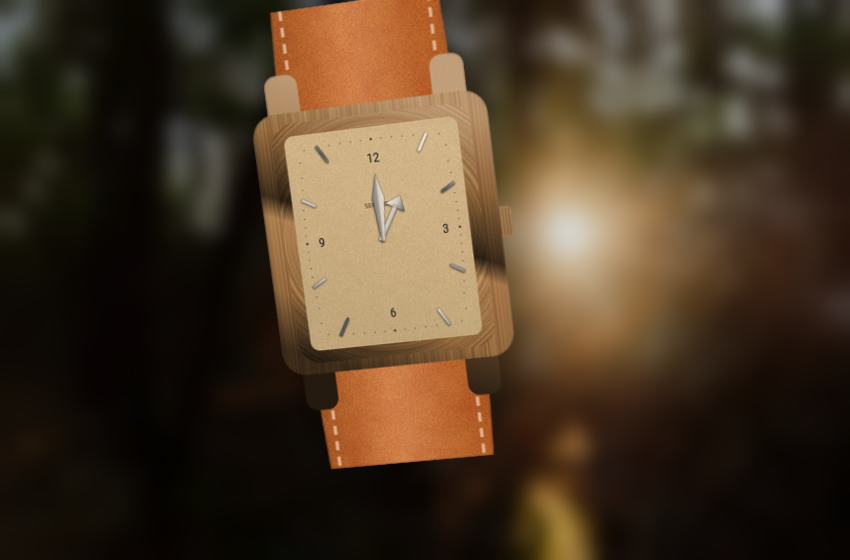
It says 1:00
